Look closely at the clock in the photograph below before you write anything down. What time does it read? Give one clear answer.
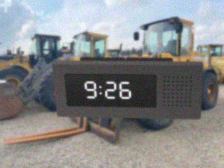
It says 9:26
